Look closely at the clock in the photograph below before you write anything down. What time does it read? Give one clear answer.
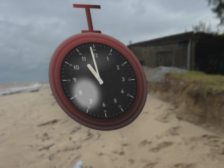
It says 10:59
